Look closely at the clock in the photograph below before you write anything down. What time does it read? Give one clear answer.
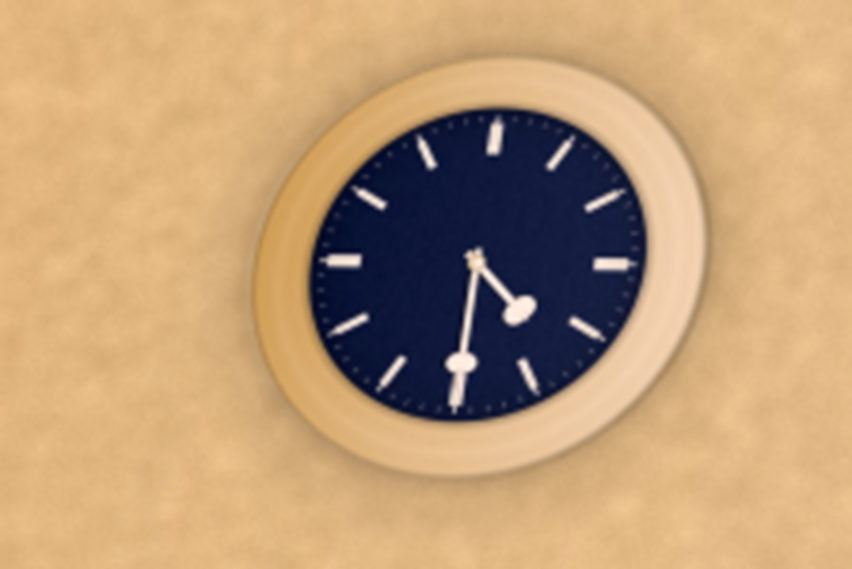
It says 4:30
